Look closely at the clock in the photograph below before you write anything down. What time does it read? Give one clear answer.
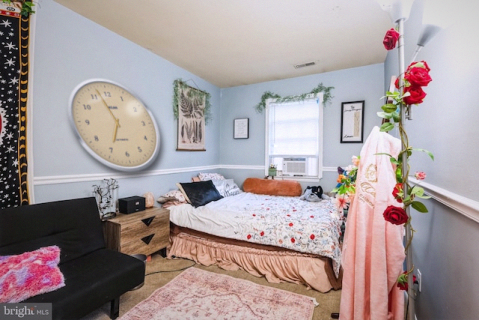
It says 6:57
